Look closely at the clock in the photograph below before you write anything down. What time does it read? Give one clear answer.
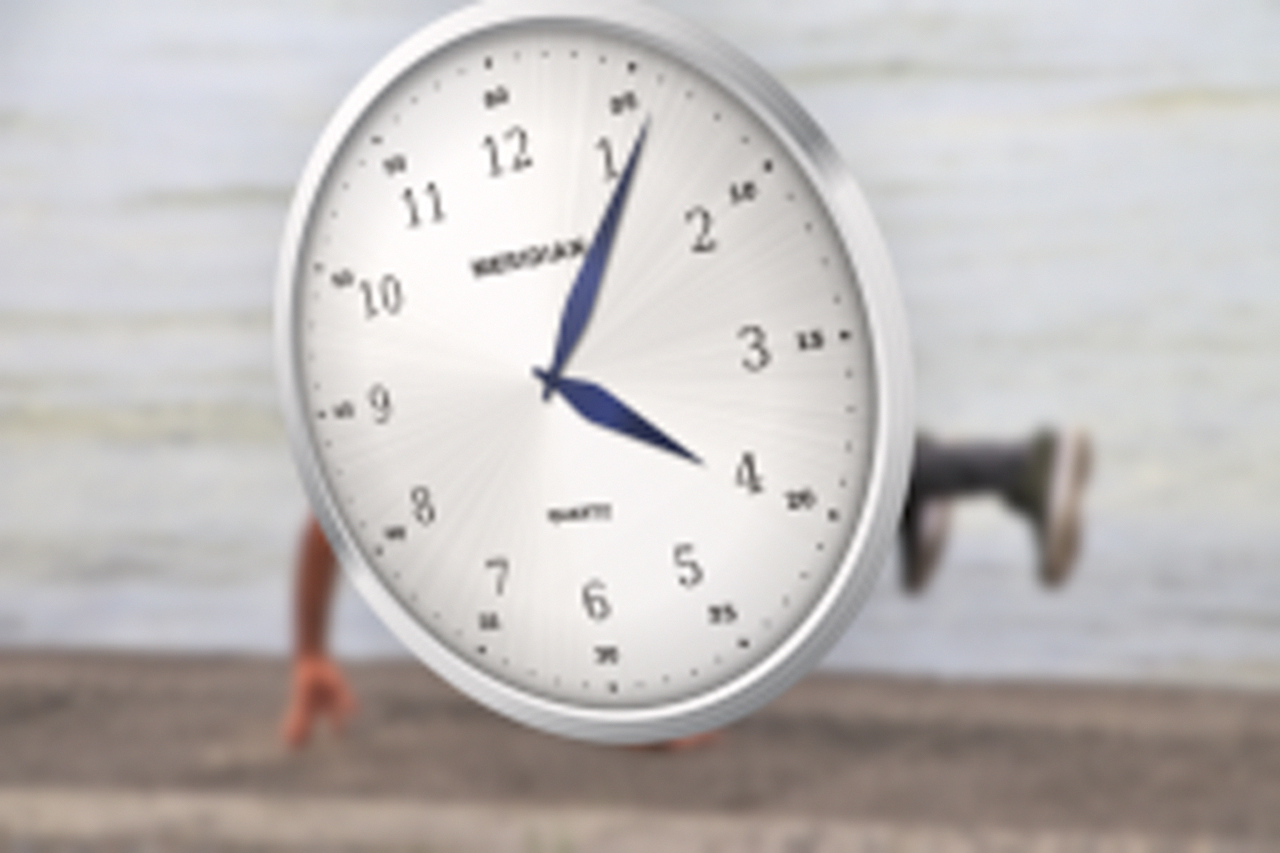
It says 4:06
